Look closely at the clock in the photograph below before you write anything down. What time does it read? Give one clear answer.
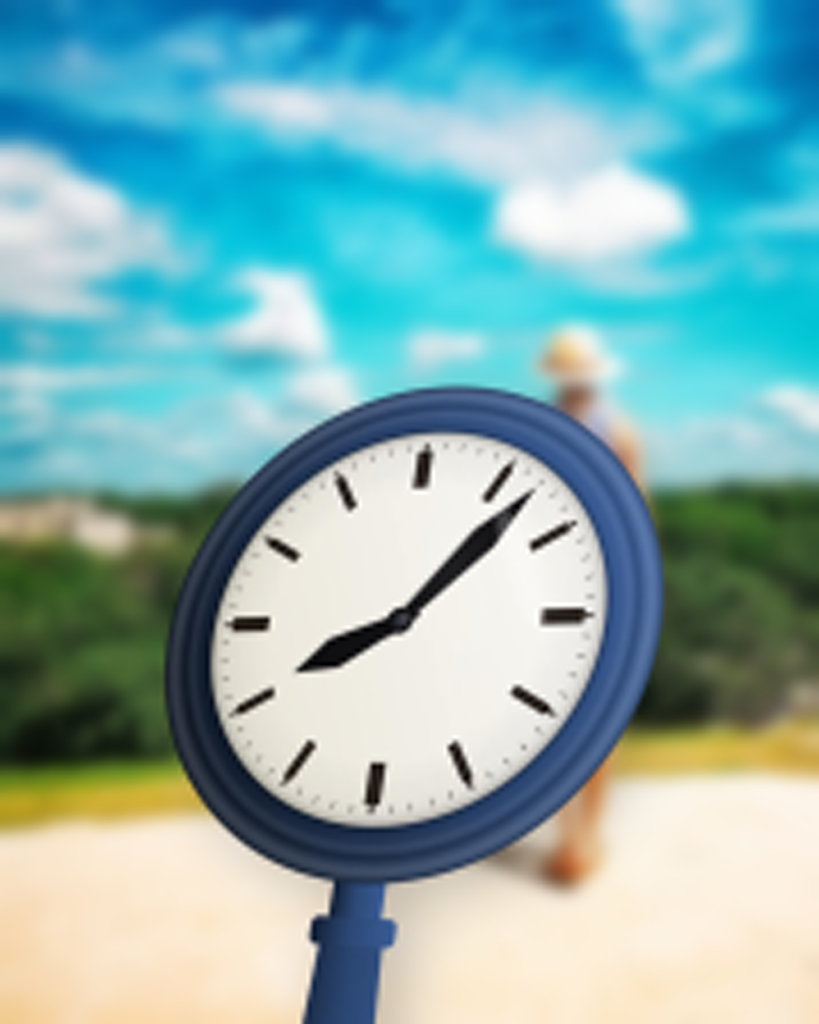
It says 8:07
